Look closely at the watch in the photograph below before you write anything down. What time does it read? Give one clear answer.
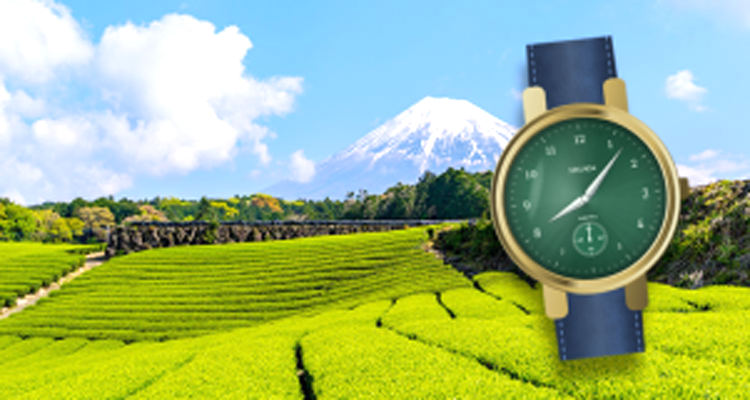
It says 8:07
